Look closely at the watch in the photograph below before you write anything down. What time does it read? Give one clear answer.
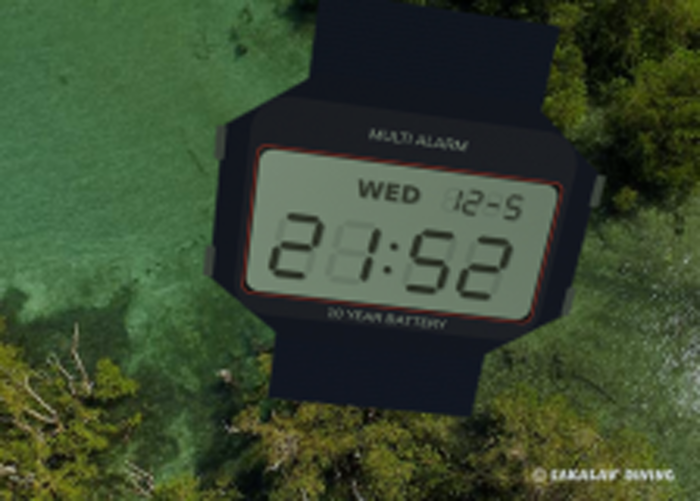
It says 21:52
